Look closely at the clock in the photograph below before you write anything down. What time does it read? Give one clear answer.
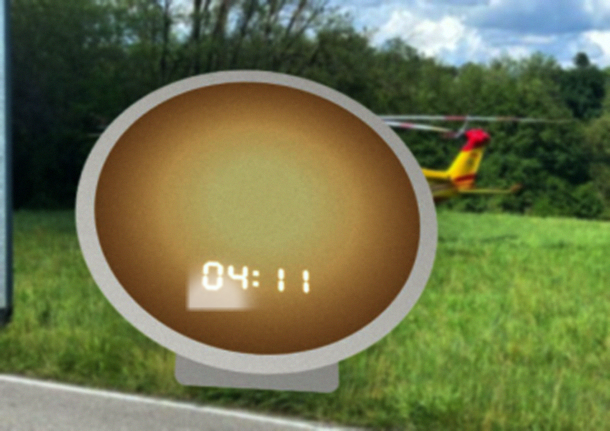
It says 4:11
